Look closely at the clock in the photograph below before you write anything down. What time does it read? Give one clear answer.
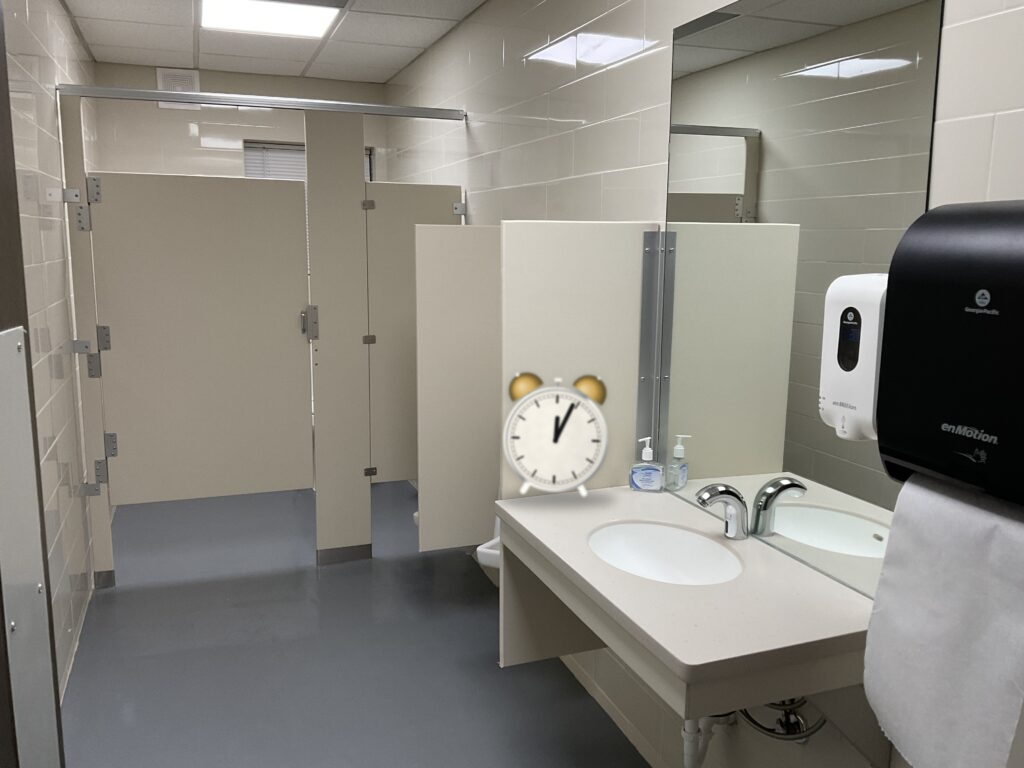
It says 12:04
